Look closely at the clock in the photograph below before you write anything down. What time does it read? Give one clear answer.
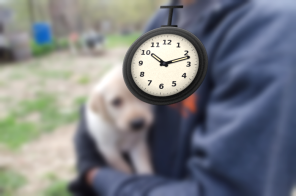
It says 10:12
